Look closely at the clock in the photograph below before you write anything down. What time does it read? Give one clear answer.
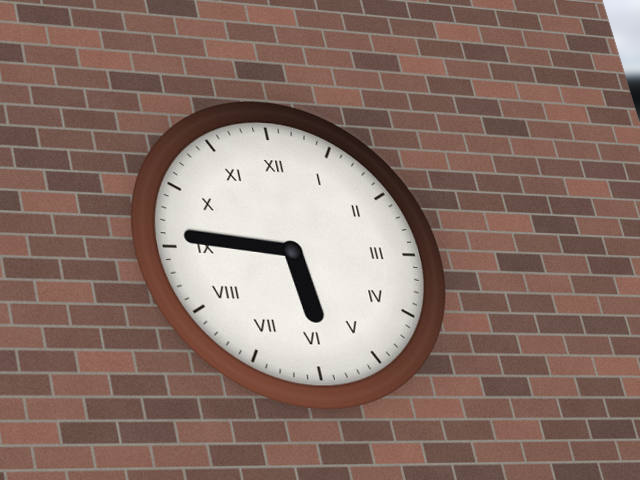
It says 5:46
